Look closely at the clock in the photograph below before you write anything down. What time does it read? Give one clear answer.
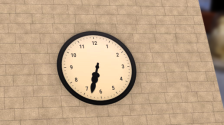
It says 6:33
